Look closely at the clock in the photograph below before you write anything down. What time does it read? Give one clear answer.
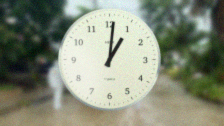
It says 1:01
